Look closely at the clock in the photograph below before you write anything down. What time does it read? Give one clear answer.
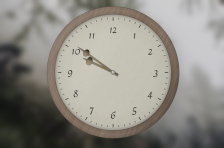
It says 9:51
